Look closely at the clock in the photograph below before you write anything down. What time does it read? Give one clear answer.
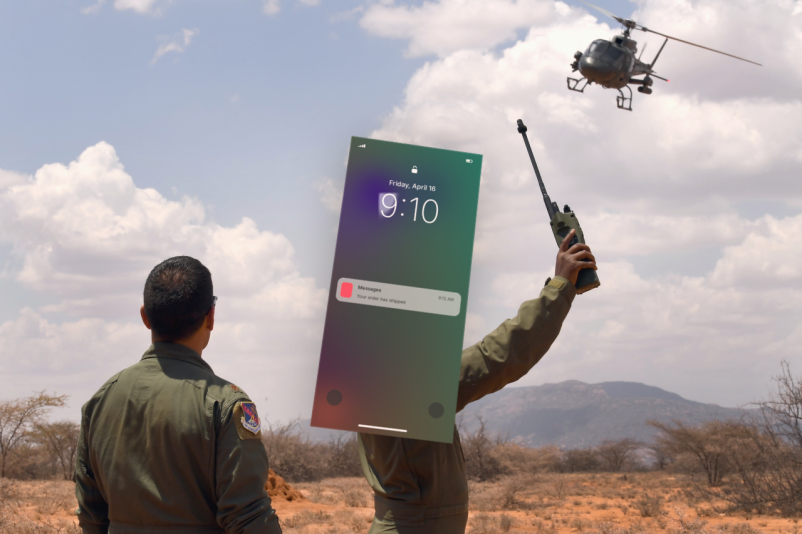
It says 9:10
